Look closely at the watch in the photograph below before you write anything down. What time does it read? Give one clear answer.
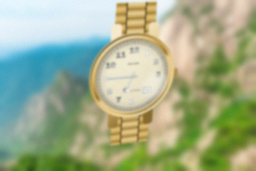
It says 6:45
